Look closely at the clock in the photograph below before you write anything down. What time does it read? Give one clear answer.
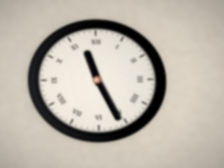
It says 11:26
